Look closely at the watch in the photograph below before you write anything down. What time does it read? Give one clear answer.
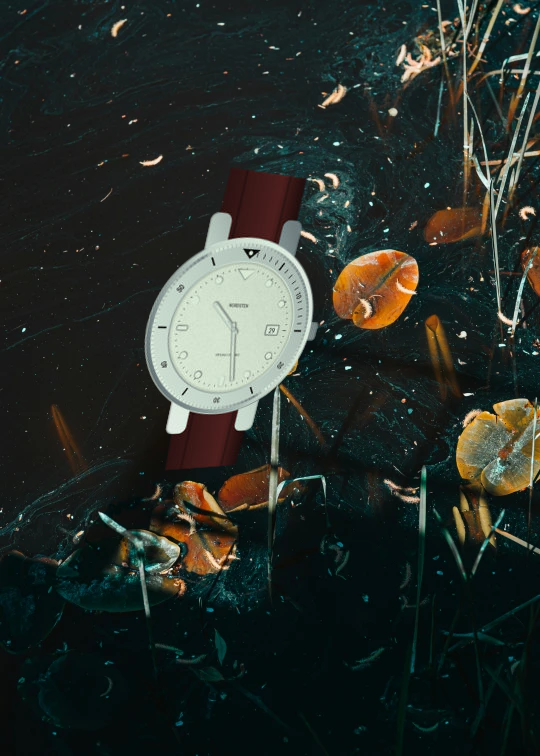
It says 10:28
